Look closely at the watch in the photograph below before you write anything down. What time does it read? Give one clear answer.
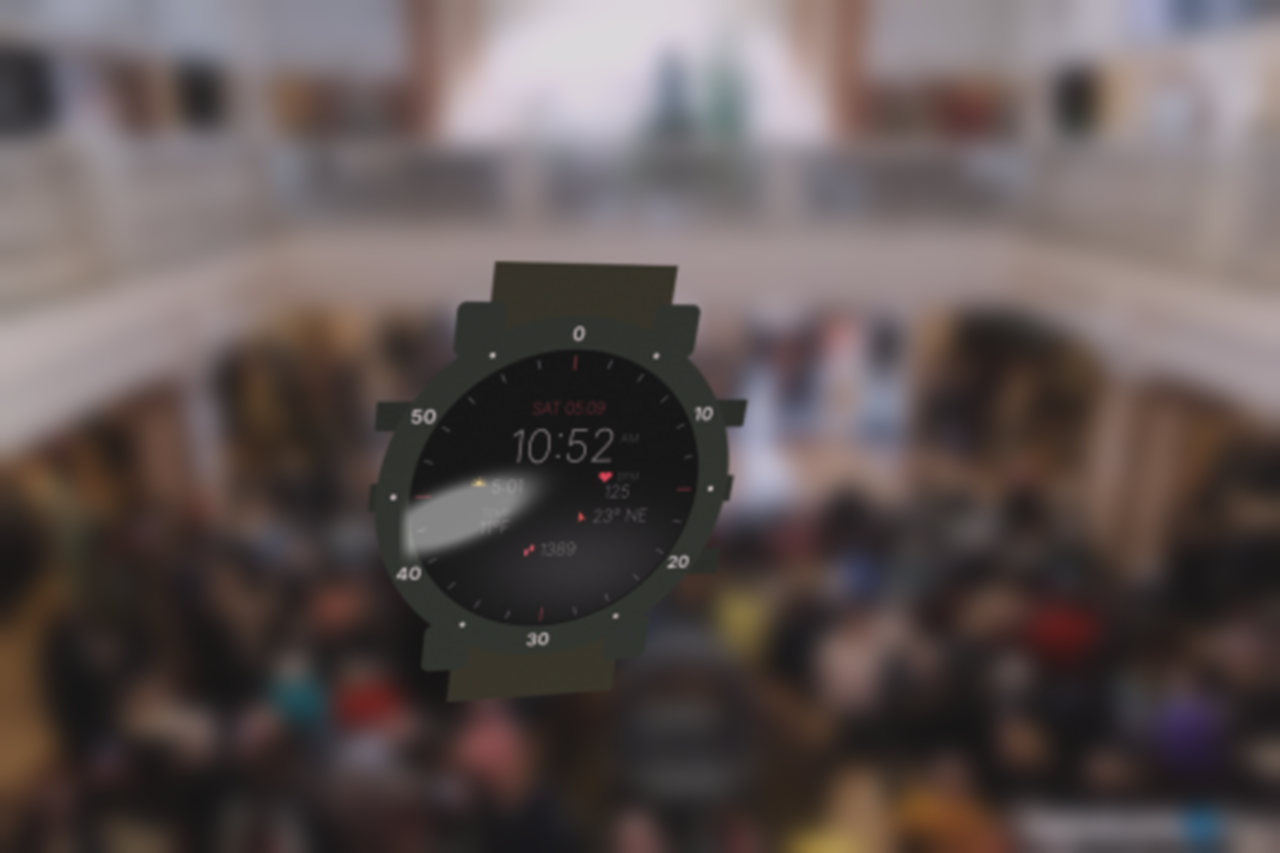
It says 10:52
